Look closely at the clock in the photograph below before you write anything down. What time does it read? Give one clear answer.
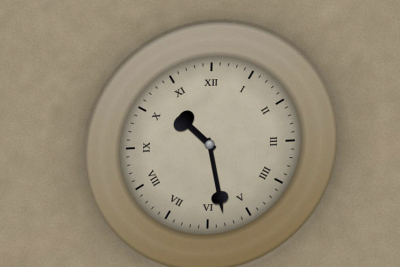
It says 10:28
